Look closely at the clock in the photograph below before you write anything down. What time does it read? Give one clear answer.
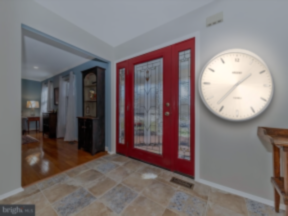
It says 1:37
